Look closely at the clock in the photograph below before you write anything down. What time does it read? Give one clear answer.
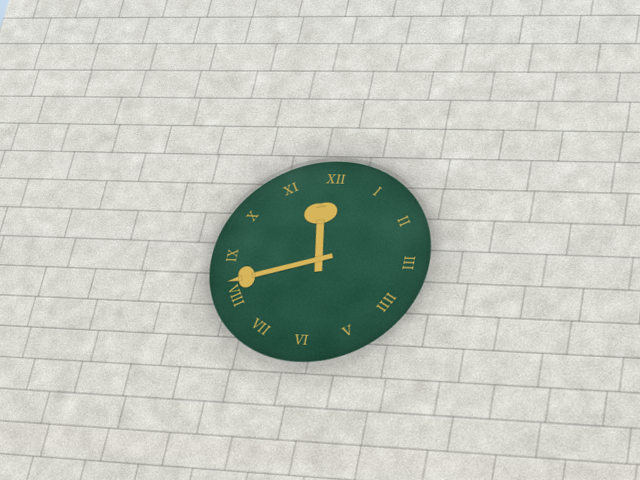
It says 11:42
